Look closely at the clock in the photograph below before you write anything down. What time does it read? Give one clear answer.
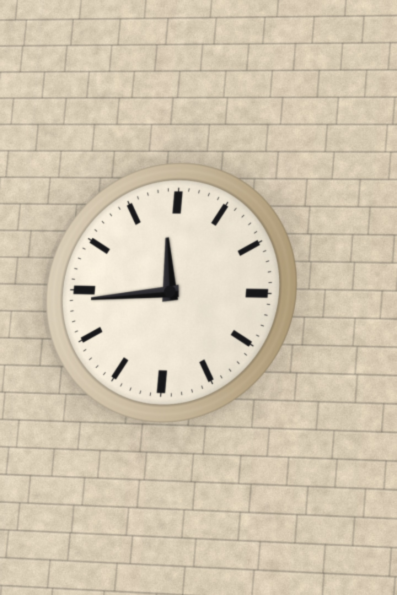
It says 11:44
